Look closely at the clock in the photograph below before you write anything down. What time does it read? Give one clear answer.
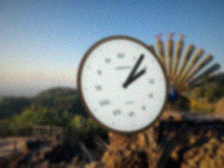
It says 2:07
